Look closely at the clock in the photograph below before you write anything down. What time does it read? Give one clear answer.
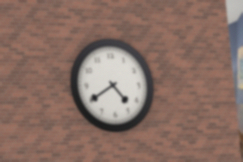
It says 4:40
